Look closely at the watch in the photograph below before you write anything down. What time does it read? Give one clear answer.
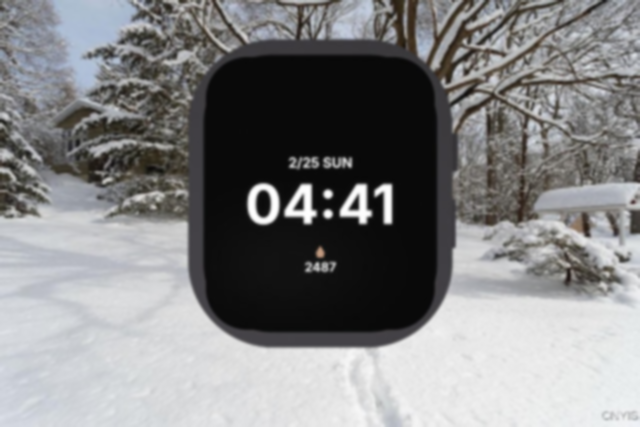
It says 4:41
